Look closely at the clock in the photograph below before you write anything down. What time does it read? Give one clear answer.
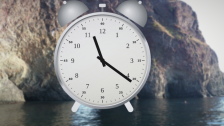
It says 11:21
